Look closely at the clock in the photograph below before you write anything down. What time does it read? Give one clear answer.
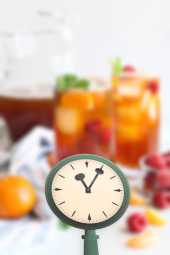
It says 11:05
